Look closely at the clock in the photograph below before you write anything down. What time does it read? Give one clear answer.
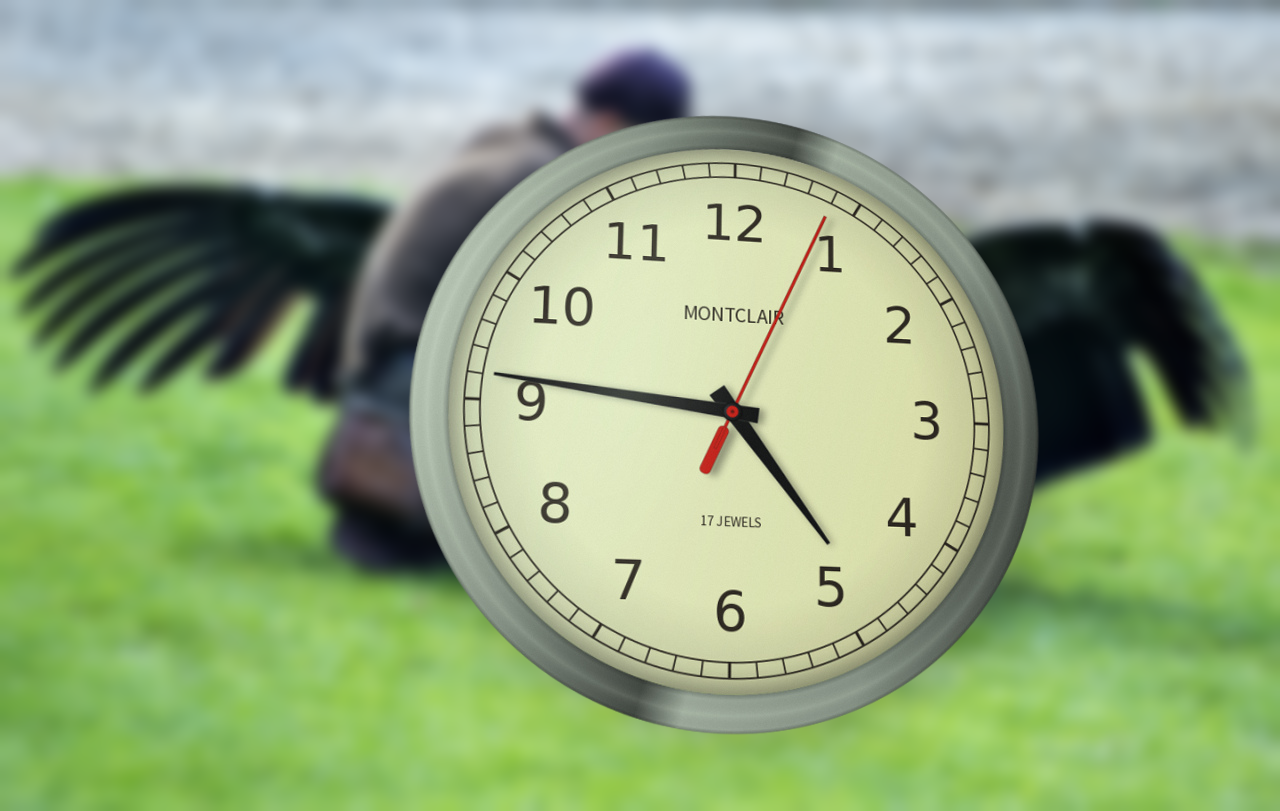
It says 4:46:04
